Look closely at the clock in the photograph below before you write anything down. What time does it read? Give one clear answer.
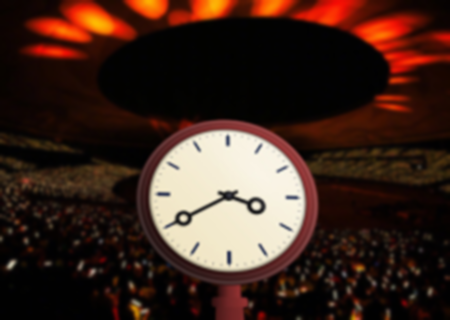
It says 3:40
